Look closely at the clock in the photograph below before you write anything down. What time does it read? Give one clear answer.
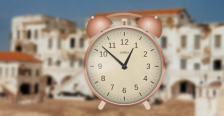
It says 12:52
